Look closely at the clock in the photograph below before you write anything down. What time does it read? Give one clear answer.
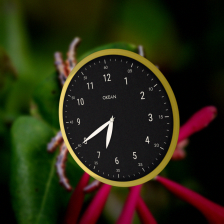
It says 6:40
